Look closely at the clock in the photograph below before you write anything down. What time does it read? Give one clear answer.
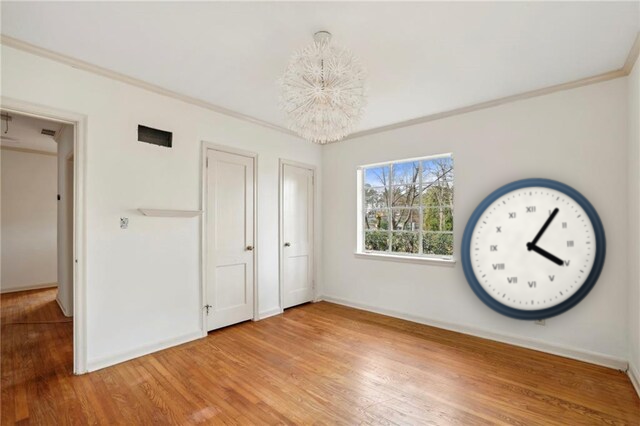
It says 4:06
